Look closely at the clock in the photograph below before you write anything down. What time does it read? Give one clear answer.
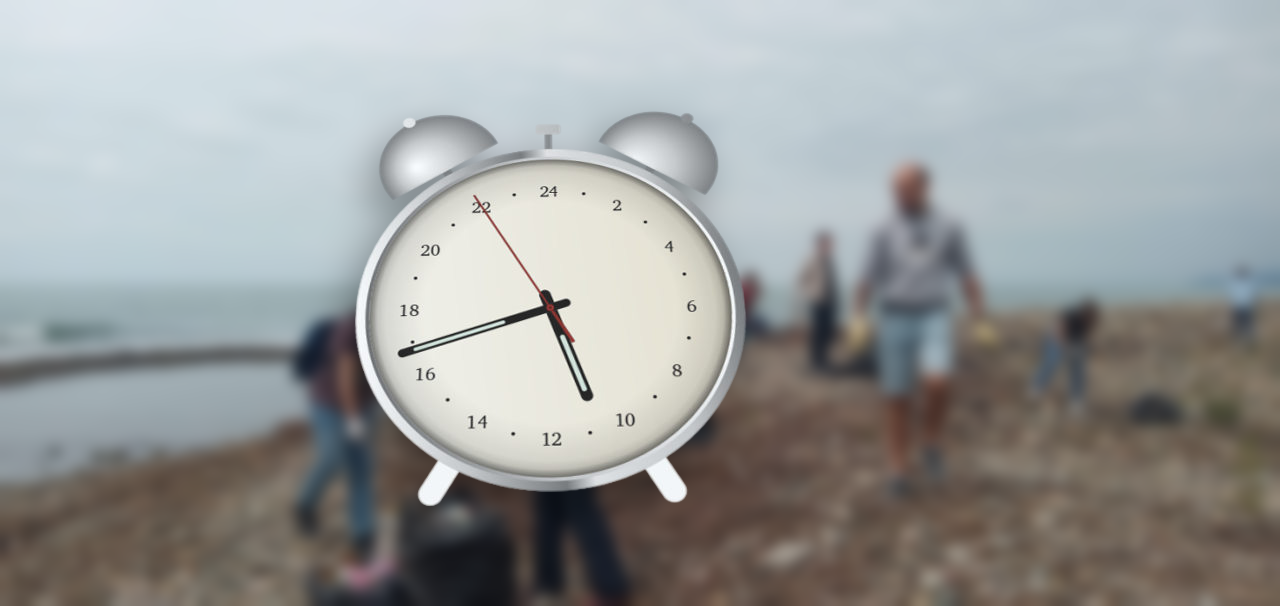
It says 10:41:55
